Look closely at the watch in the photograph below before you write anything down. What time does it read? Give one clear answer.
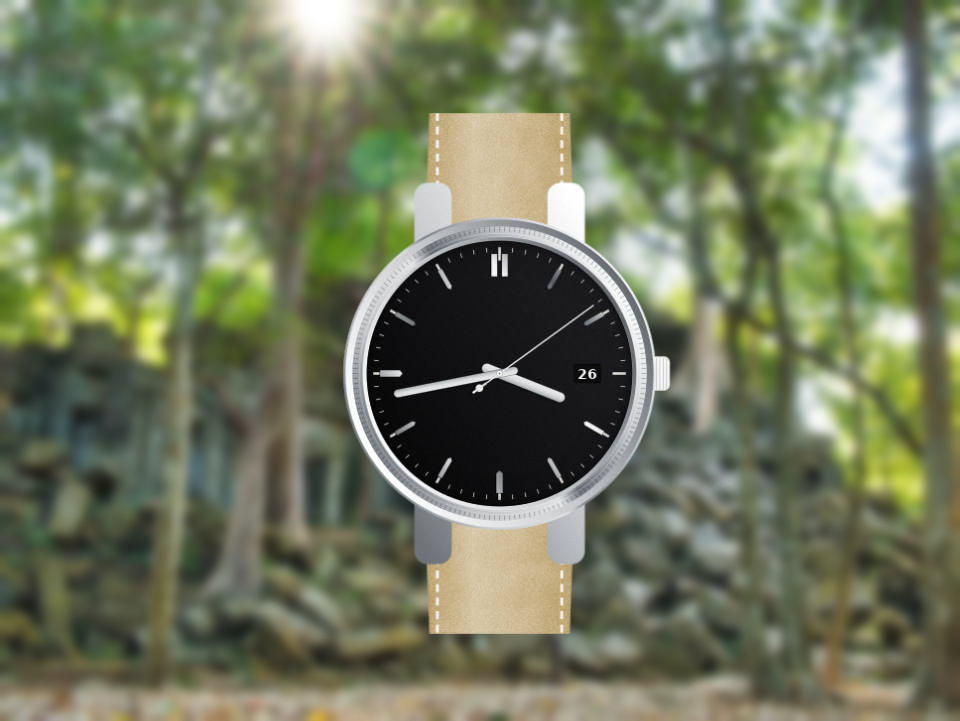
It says 3:43:09
